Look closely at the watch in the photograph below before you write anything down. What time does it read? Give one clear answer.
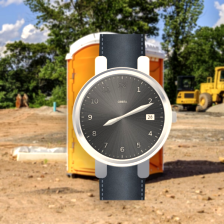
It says 8:11
